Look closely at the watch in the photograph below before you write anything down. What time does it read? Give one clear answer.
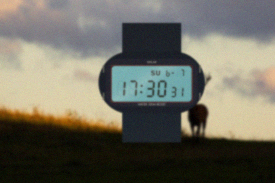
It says 17:30:31
